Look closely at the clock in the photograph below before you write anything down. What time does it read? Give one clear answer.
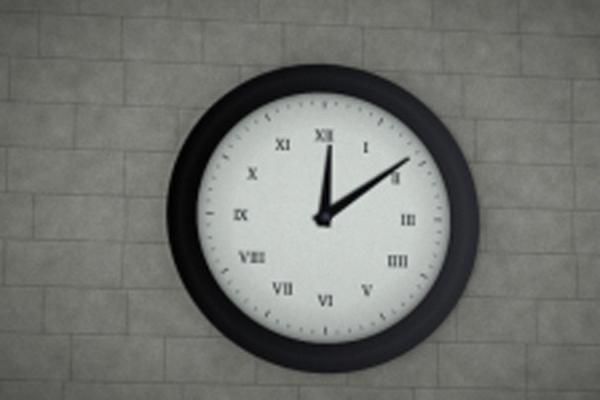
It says 12:09
